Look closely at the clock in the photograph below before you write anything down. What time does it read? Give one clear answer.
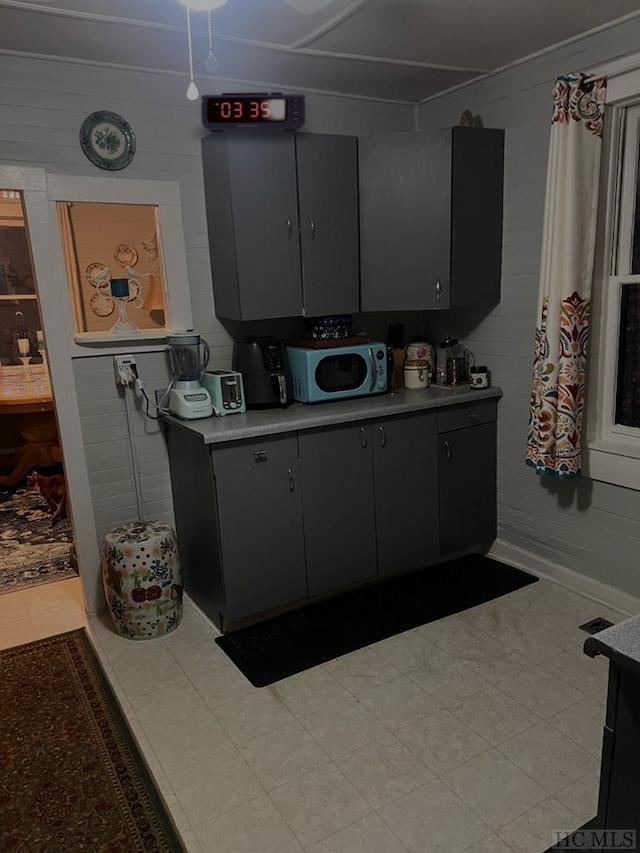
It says 3:35
